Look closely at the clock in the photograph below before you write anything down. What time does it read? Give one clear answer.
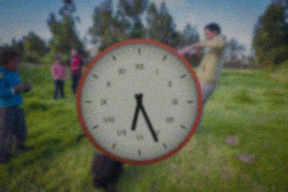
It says 6:26
